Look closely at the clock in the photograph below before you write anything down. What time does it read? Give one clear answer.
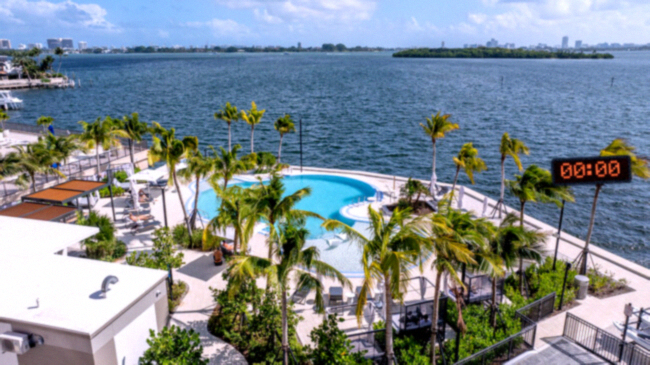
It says 0:00
